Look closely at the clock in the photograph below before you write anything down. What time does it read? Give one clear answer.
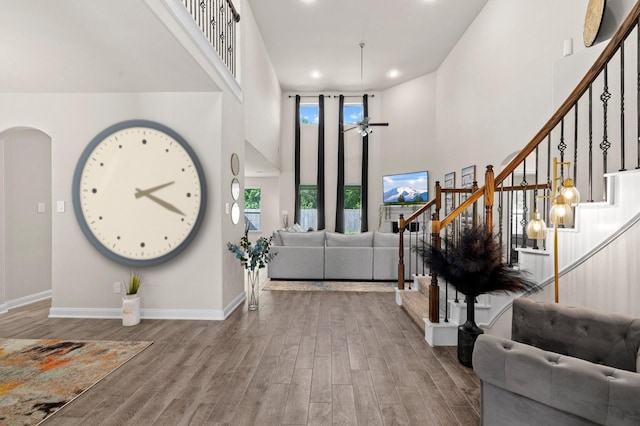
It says 2:19
